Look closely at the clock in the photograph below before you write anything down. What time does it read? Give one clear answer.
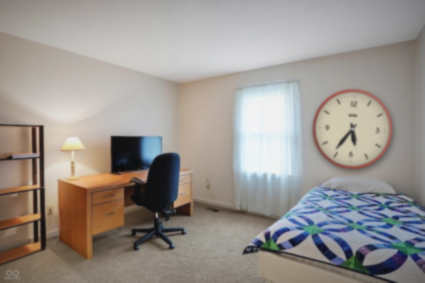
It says 5:36
